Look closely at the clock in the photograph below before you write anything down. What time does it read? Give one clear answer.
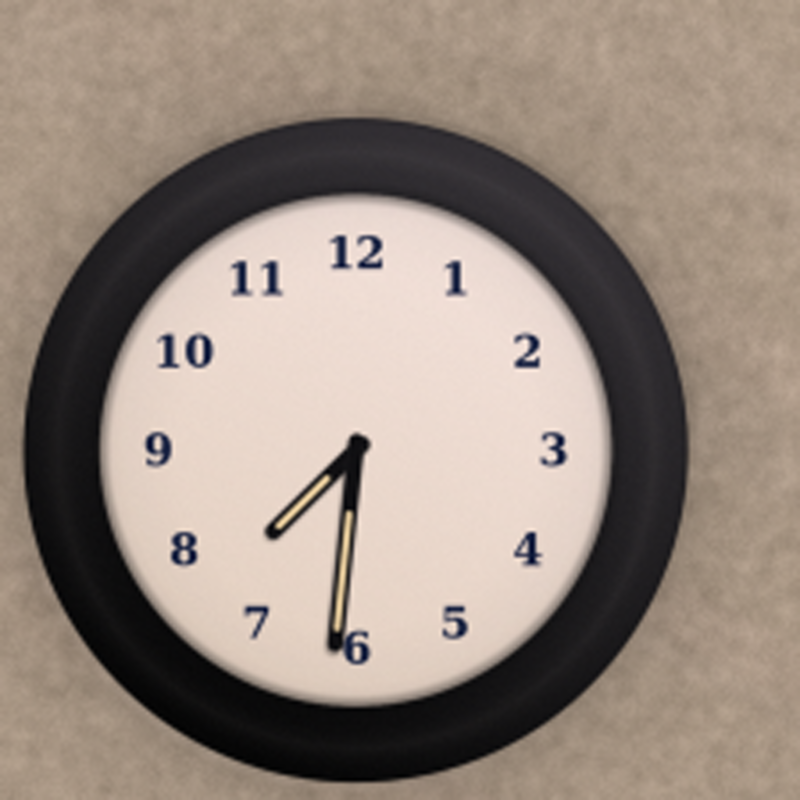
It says 7:31
